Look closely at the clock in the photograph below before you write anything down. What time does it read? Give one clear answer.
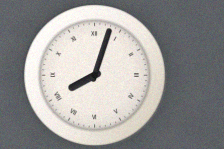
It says 8:03
